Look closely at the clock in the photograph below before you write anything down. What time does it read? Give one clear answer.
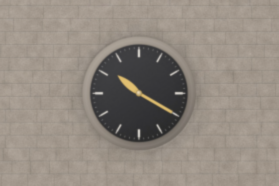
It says 10:20
